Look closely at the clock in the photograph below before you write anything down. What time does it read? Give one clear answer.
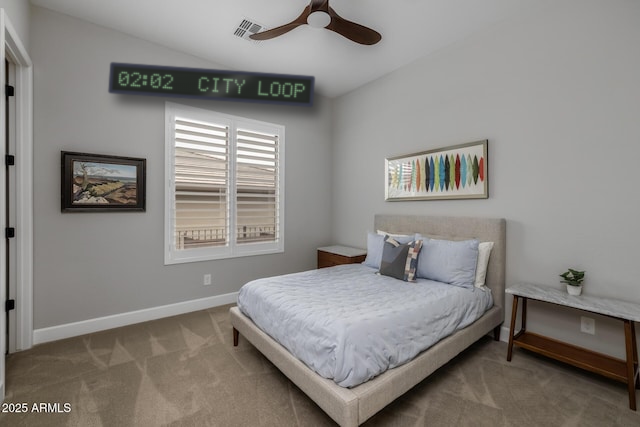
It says 2:02
